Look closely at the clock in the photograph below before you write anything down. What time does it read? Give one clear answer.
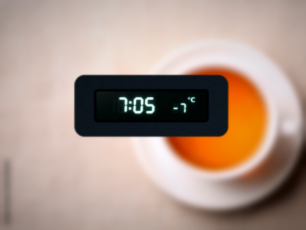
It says 7:05
